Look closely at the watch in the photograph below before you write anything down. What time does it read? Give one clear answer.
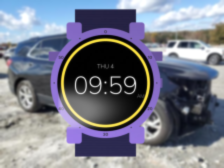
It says 9:59
